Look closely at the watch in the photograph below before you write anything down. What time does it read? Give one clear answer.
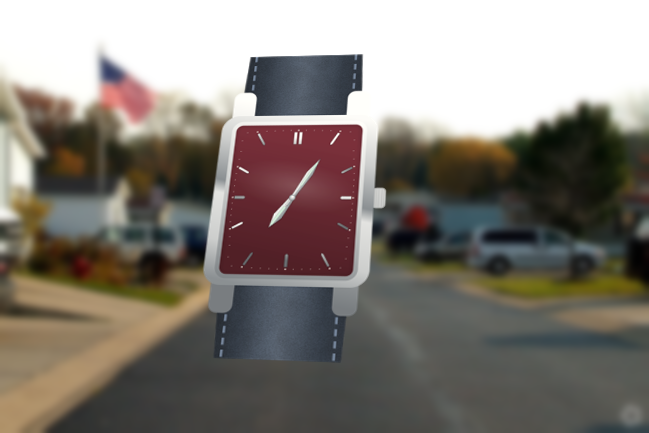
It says 7:05
